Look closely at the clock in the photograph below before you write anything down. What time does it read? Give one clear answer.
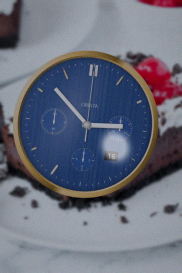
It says 2:52
